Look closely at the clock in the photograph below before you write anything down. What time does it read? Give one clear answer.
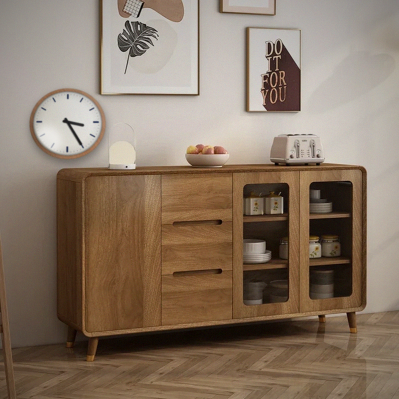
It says 3:25
